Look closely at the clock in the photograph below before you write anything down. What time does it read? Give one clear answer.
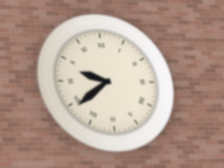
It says 9:39
